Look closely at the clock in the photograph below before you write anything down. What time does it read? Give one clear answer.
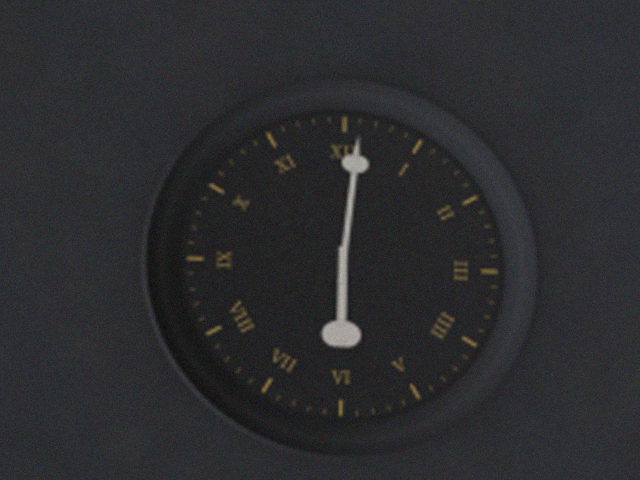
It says 6:01
